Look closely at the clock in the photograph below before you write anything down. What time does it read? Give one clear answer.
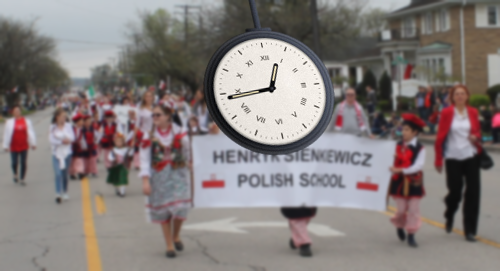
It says 12:44
